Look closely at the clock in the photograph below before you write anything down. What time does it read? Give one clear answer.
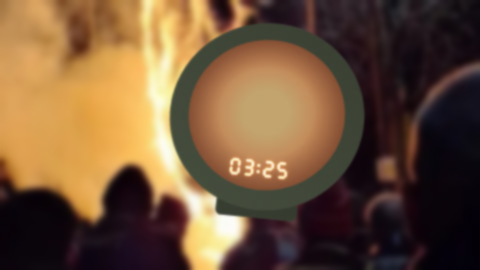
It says 3:25
